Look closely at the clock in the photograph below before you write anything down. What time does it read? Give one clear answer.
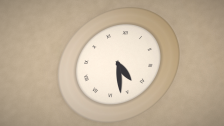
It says 4:27
